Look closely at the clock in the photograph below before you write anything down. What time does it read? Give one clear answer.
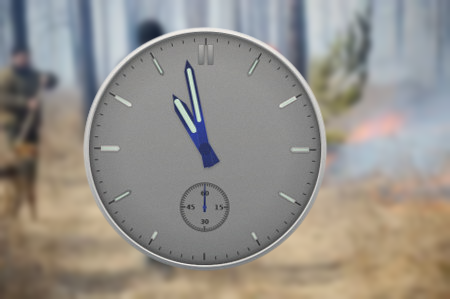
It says 10:58
